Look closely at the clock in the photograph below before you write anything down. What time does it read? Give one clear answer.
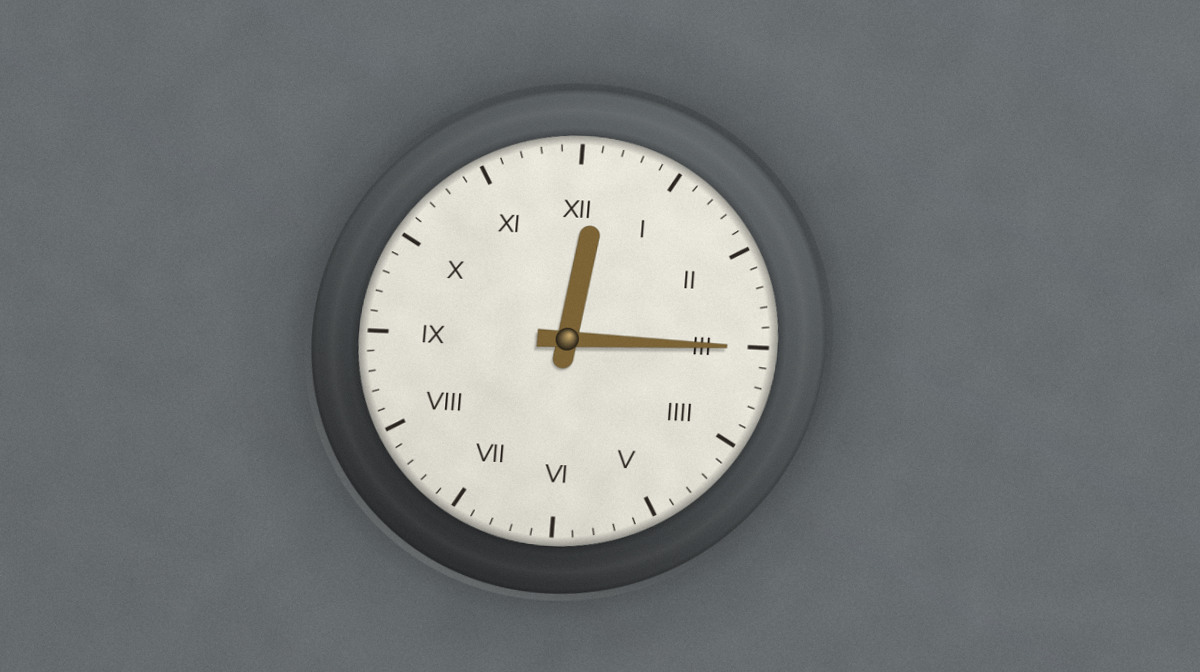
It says 12:15
